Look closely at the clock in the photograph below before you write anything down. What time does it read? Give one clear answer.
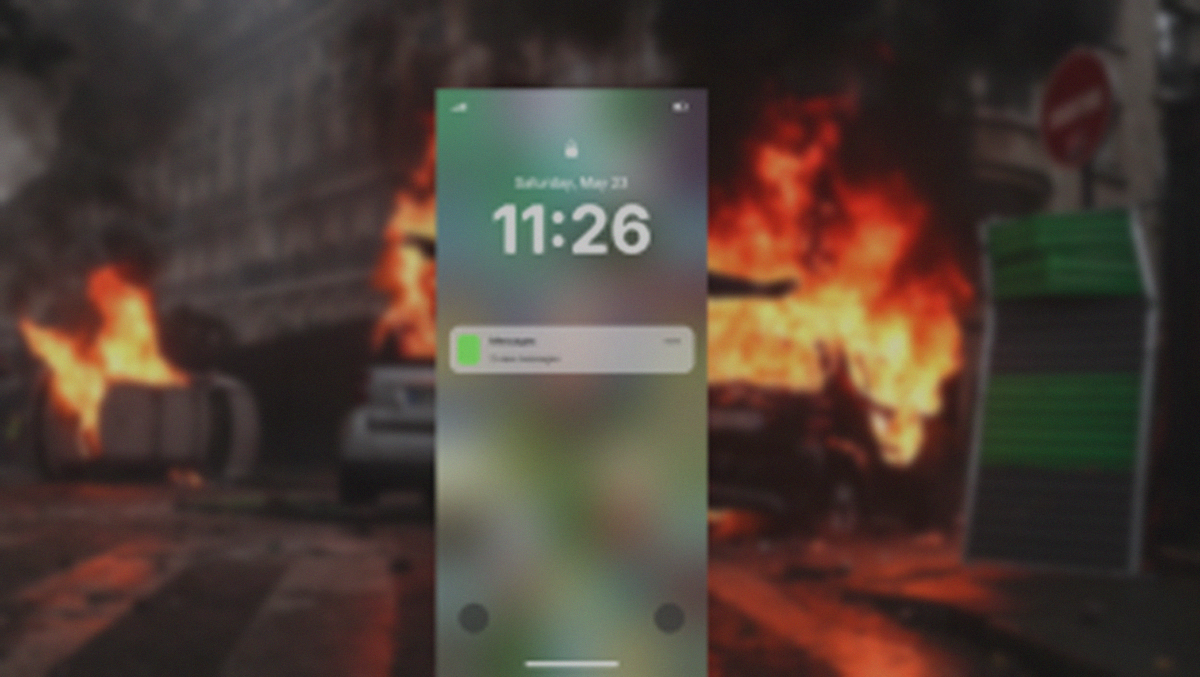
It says 11:26
